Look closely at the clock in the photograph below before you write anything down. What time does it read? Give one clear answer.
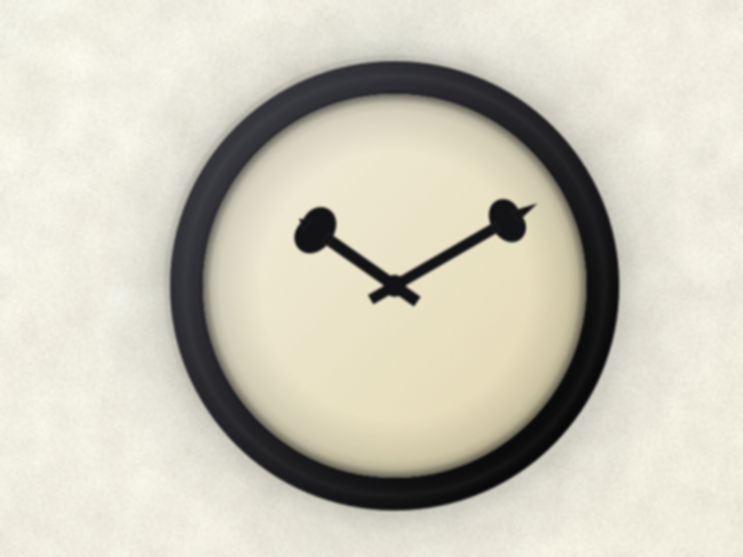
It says 10:10
